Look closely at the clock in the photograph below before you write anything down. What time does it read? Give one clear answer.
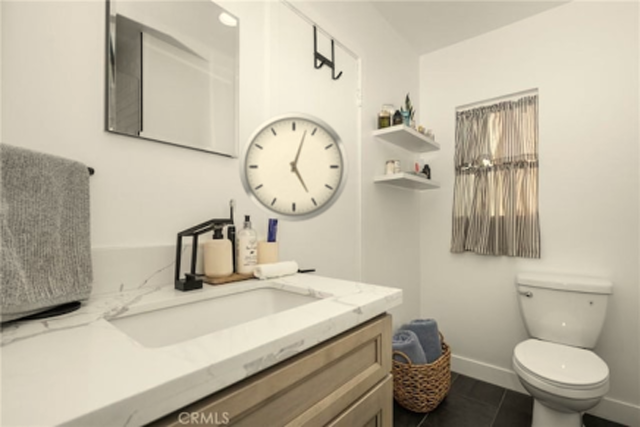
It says 5:03
